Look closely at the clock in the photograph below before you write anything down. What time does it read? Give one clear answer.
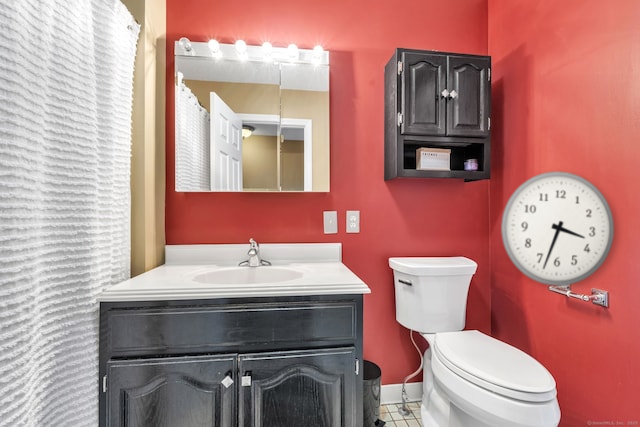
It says 3:33
